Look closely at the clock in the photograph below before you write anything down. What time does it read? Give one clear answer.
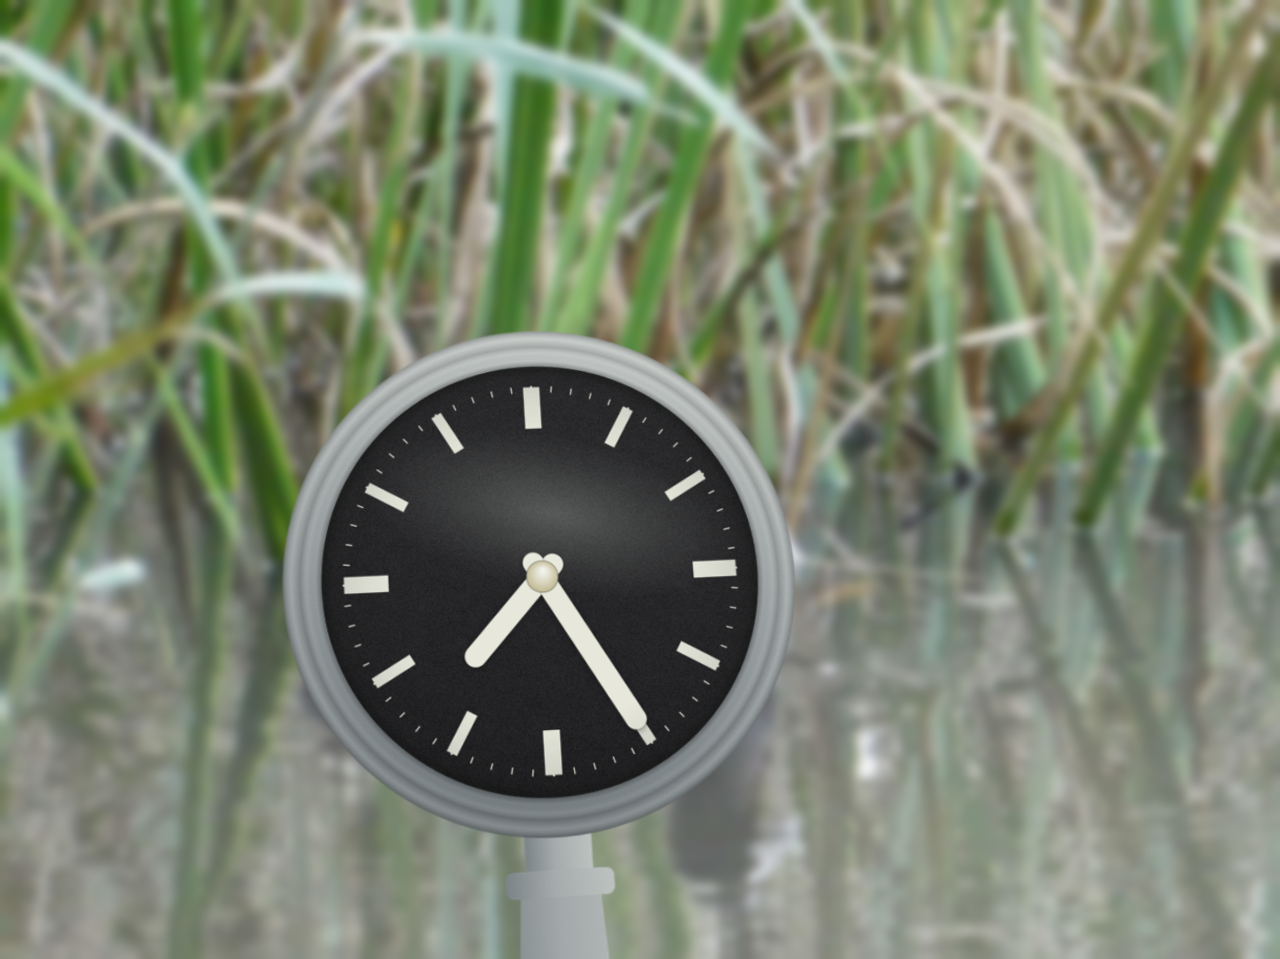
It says 7:25
